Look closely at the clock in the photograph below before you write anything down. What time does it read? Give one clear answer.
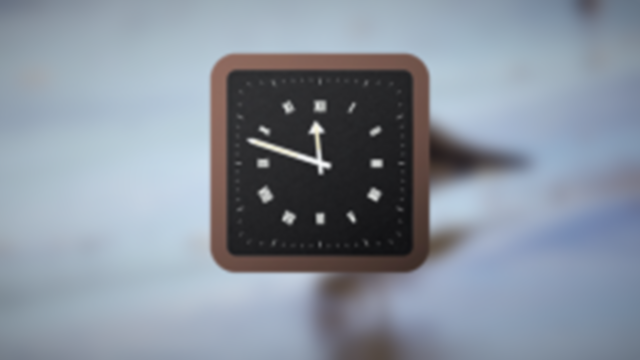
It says 11:48
